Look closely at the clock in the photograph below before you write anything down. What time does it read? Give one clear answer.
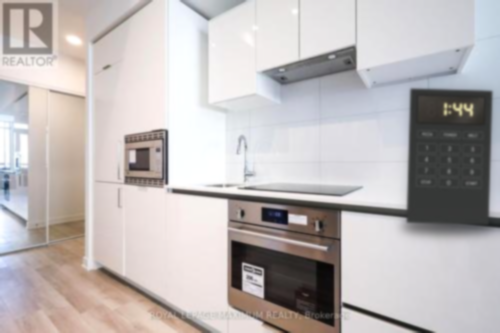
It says 1:44
